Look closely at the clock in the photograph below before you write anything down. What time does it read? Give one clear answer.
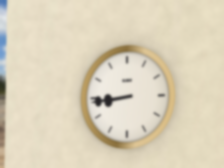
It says 8:44
